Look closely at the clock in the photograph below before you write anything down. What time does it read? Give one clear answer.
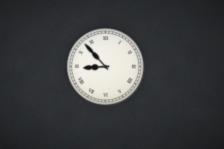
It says 8:53
